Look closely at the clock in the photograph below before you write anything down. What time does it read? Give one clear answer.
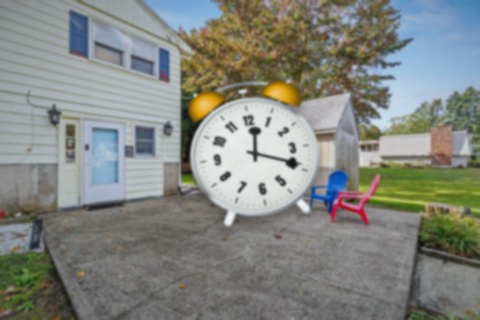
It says 12:19
